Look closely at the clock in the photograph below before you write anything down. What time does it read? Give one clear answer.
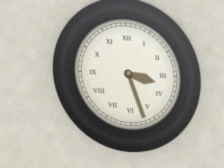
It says 3:27
